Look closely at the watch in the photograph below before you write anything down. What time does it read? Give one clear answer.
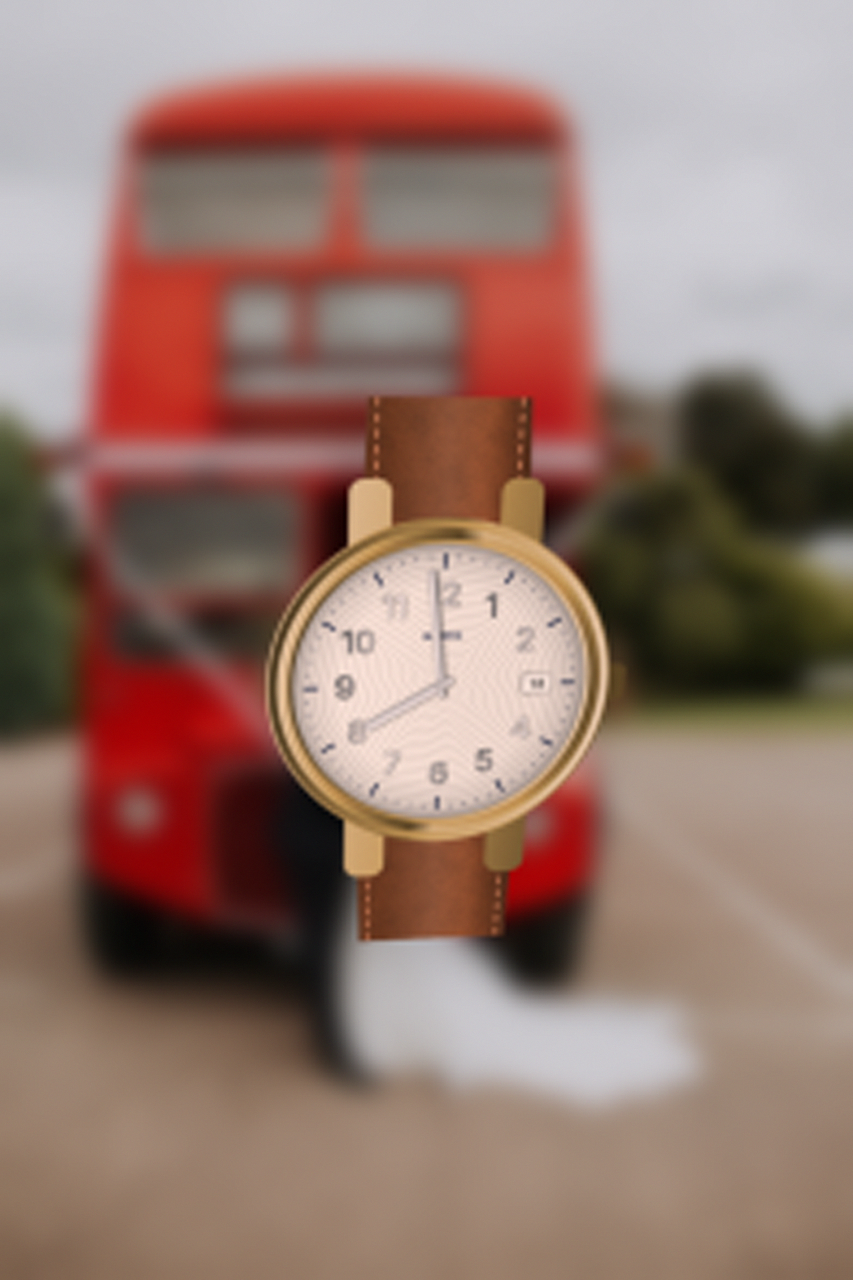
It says 7:59
